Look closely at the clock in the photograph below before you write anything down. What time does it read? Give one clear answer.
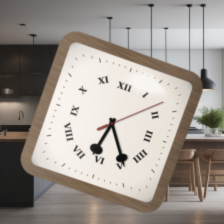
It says 6:24:08
